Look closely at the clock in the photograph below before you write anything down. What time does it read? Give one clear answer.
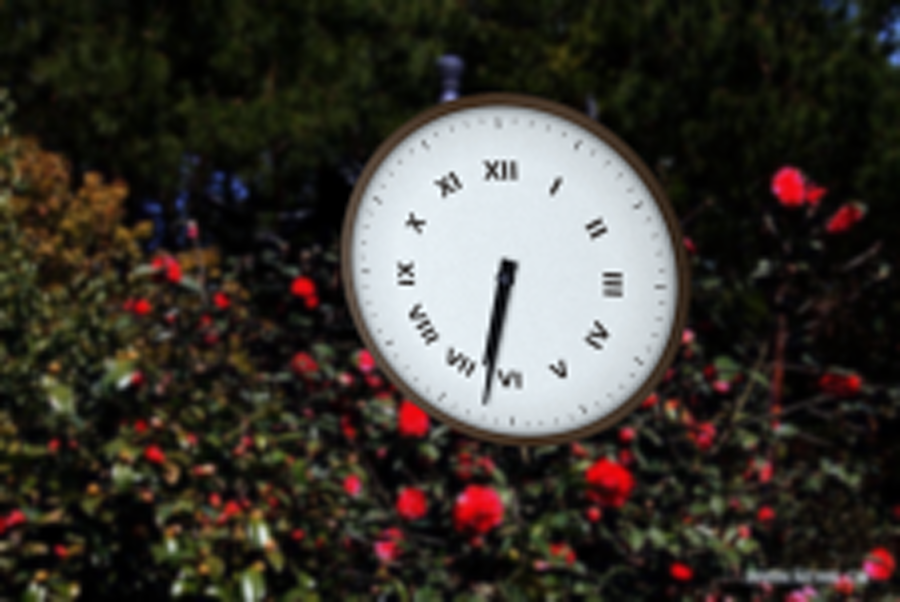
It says 6:32
